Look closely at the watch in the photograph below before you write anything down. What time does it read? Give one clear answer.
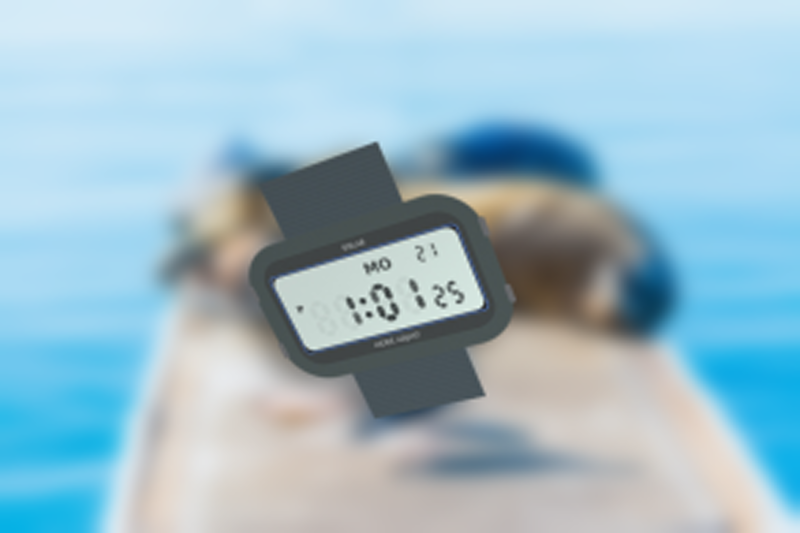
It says 1:01:25
